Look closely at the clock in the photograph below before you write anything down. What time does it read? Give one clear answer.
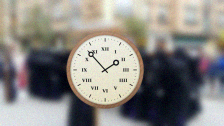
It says 1:53
